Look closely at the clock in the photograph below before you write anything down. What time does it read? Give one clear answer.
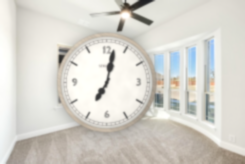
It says 7:02
